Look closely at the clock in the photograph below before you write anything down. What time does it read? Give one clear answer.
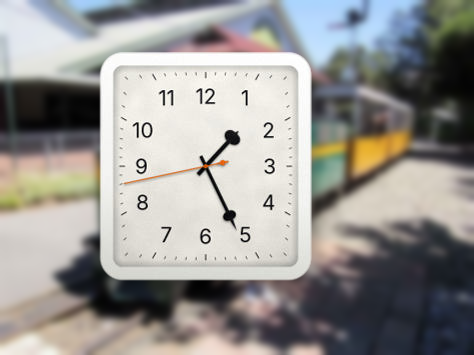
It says 1:25:43
